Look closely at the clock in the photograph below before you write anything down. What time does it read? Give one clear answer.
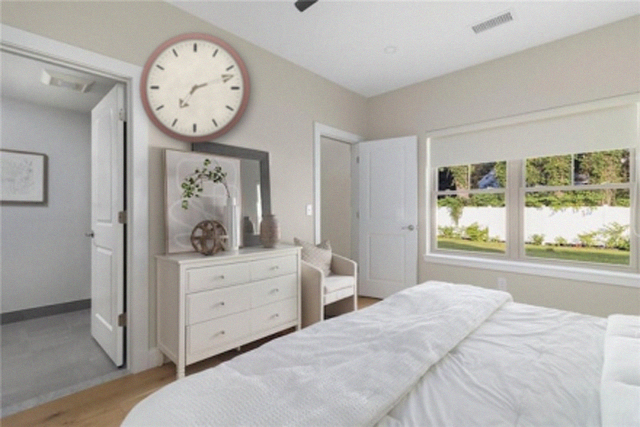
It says 7:12
